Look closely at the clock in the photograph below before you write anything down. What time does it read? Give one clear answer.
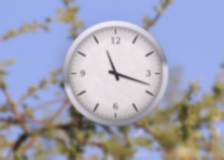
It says 11:18
